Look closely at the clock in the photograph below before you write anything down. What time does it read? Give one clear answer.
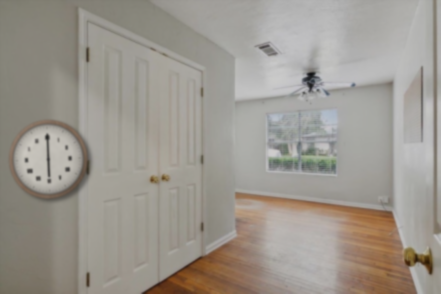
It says 6:00
